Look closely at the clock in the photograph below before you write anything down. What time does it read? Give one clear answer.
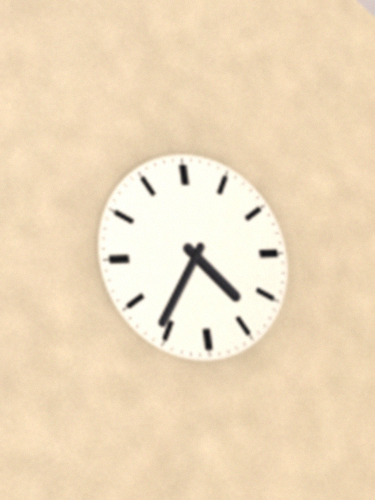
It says 4:36
